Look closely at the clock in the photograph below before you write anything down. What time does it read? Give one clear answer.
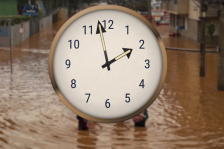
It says 1:58
